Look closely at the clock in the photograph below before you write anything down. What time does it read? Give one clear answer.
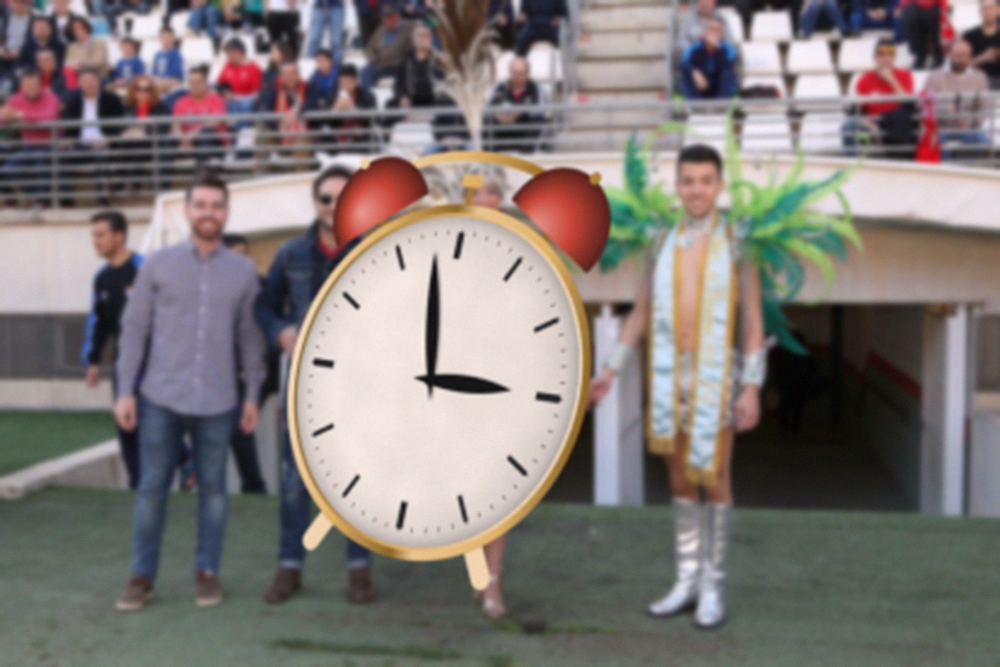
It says 2:58
